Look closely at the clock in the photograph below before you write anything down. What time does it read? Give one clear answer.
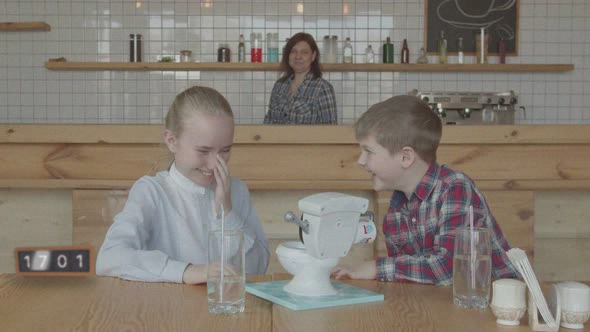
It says 17:01
